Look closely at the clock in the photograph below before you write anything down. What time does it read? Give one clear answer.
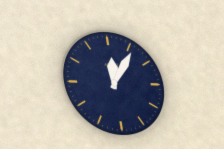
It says 12:06
